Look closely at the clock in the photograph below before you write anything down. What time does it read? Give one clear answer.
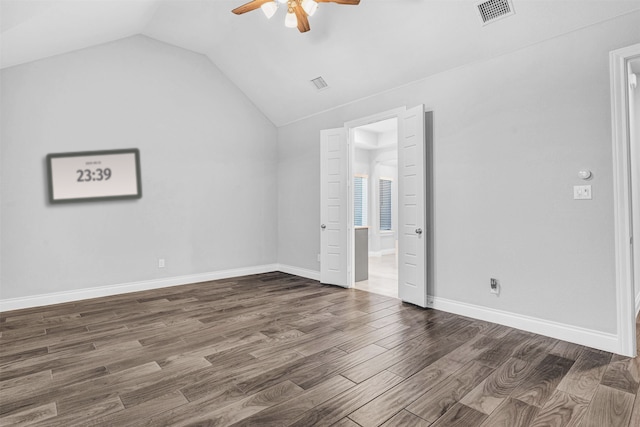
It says 23:39
